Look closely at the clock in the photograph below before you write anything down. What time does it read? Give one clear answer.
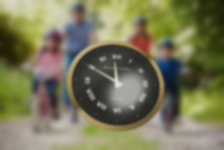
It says 11:50
